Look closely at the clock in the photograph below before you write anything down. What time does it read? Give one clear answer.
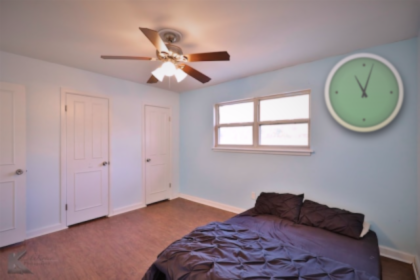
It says 11:03
